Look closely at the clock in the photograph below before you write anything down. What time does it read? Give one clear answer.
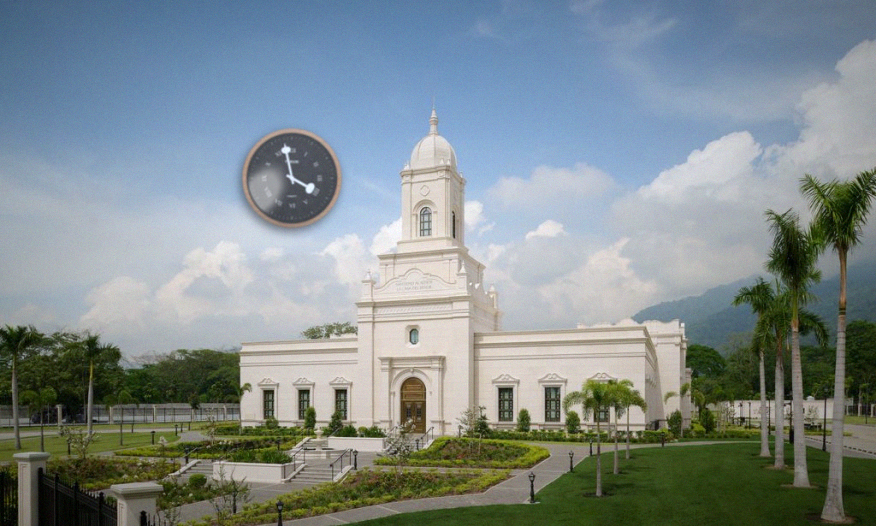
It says 3:58
